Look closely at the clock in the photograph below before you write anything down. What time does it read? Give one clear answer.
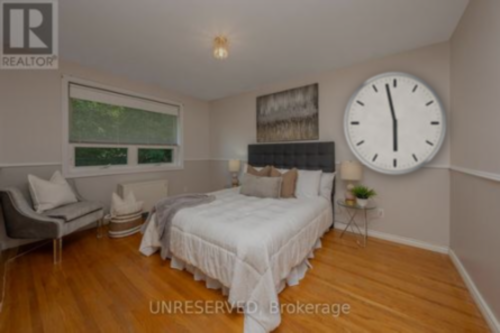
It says 5:58
